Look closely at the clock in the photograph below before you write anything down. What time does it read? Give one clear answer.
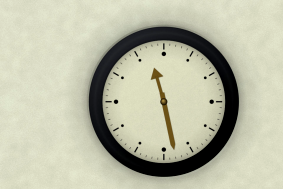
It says 11:28
